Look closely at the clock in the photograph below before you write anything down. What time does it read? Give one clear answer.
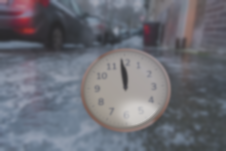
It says 11:59
